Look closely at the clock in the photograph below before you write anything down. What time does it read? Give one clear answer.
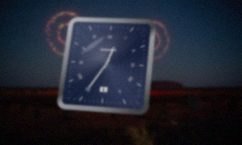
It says 12:35
